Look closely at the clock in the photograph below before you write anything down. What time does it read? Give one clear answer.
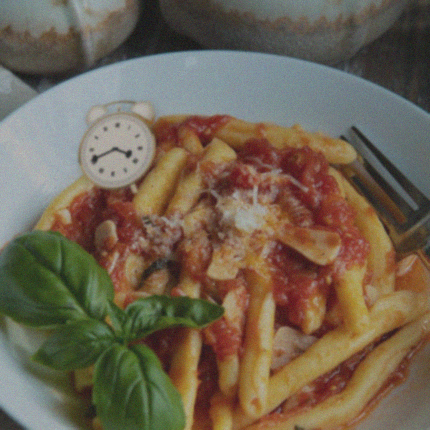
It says 3:41
